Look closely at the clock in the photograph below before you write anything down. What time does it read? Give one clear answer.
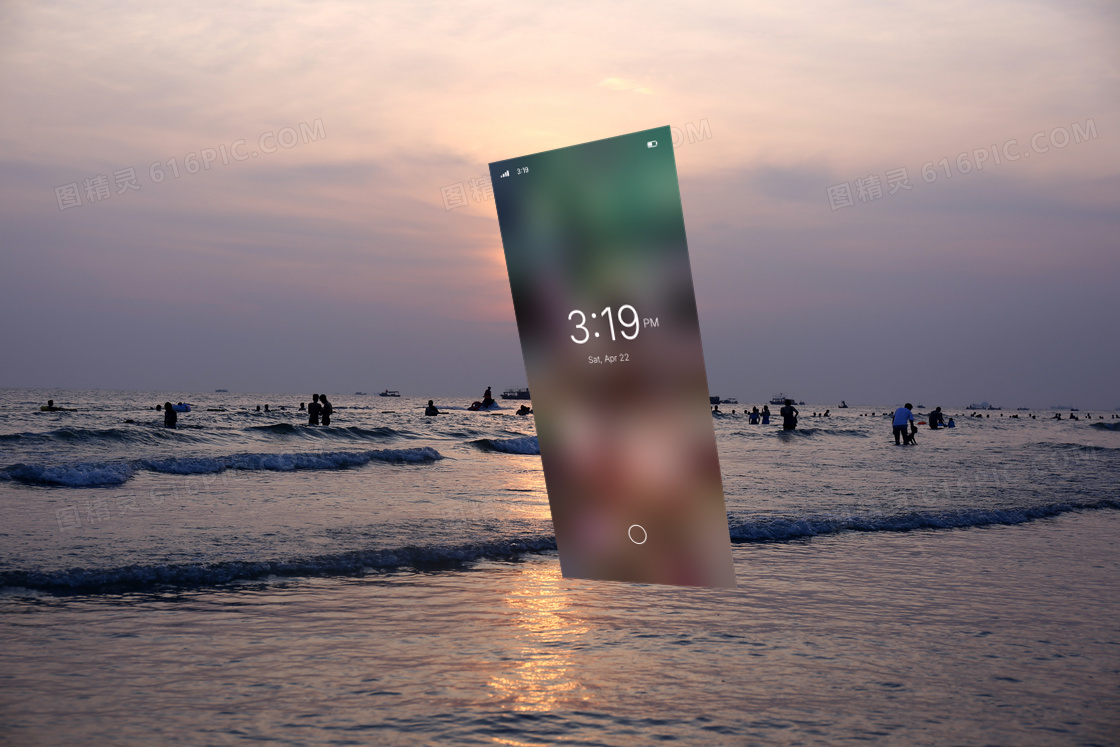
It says 3:19
